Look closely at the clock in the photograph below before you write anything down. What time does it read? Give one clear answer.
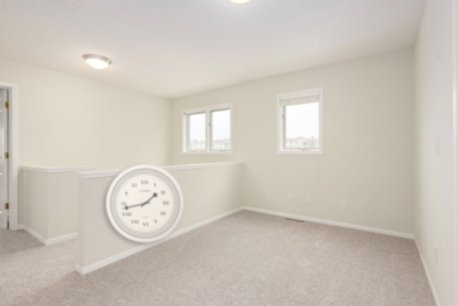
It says 1:43
